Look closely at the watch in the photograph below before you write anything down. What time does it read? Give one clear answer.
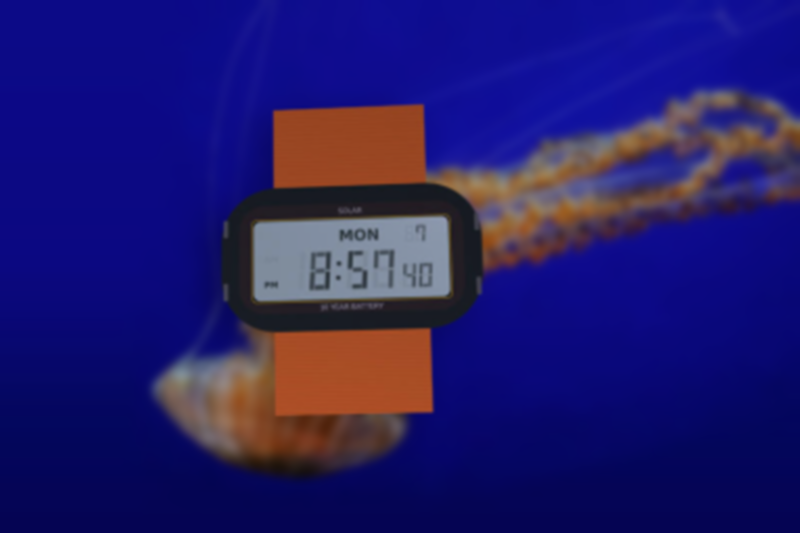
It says 8:57:40
